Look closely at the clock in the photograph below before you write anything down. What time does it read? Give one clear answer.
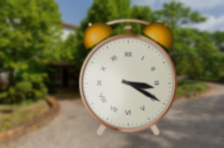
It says 3:20
